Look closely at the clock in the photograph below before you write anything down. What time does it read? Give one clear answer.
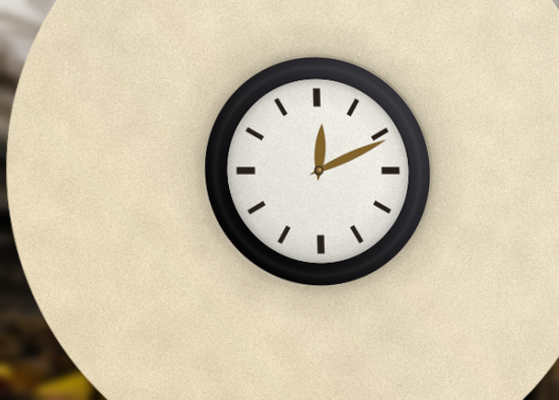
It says 12:11
